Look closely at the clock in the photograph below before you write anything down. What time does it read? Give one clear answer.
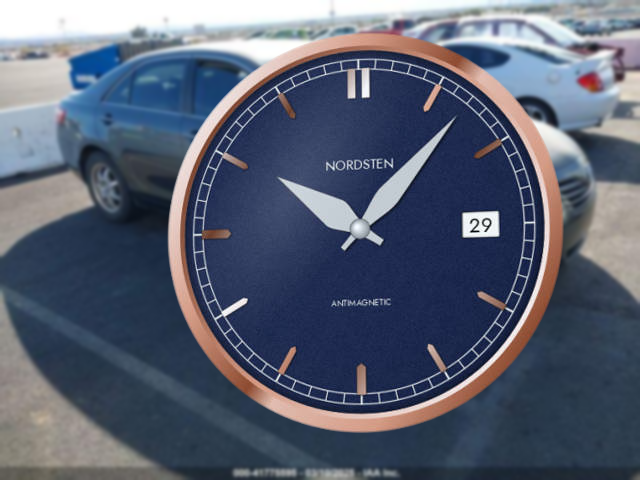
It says 10:07
